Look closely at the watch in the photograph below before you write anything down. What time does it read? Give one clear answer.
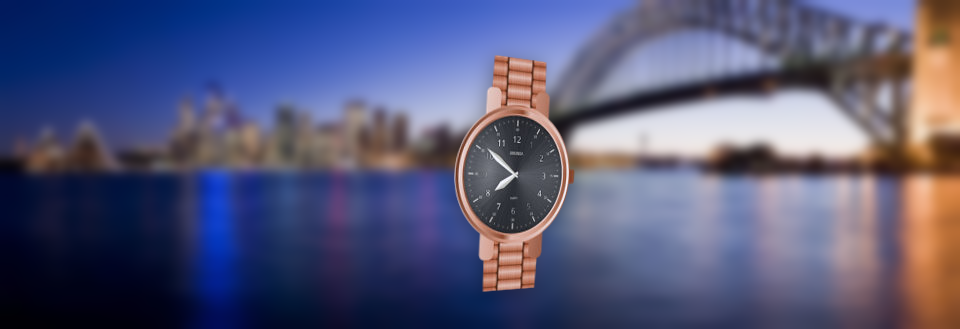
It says 7:51
